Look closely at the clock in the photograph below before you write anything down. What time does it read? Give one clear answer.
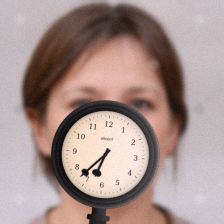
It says 6:37
